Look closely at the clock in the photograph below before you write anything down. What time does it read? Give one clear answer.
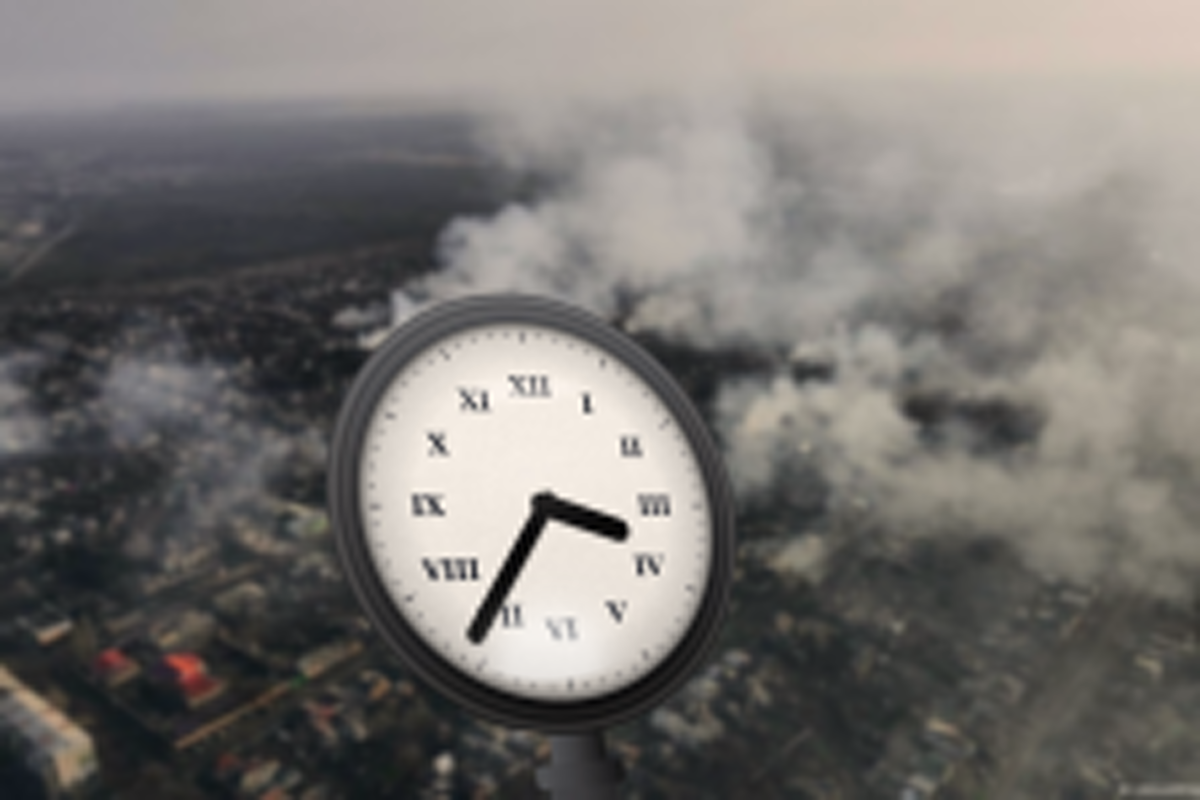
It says 3:36
